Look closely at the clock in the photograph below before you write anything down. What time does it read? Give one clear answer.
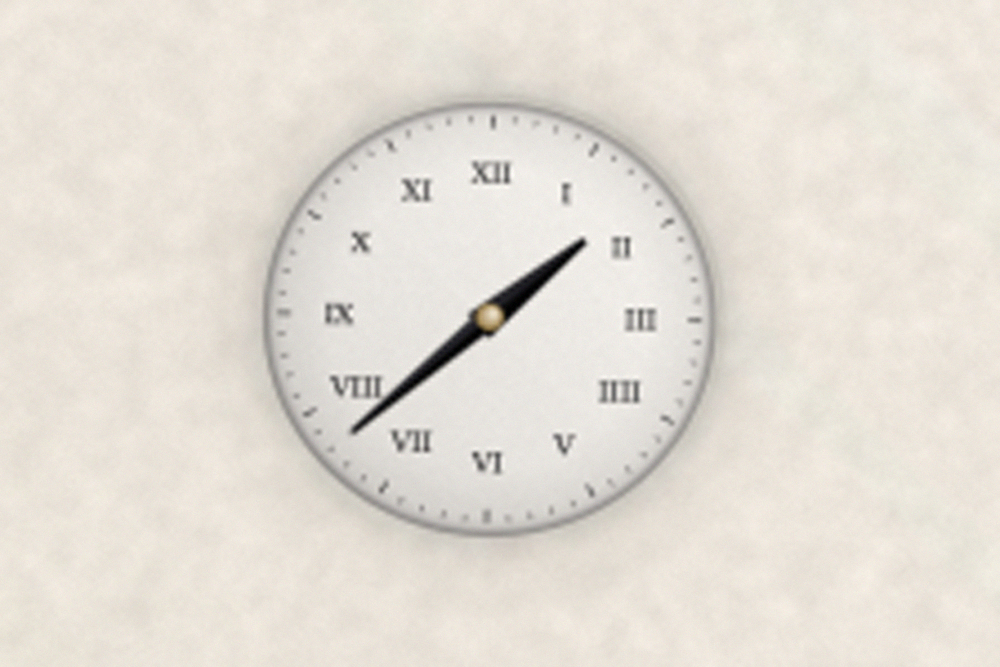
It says 1:38
